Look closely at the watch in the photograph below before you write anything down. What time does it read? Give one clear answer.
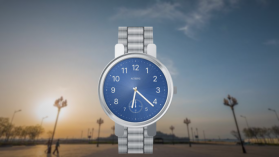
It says 6:22
